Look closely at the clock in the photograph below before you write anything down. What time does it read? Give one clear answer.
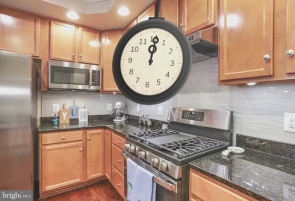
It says 12:01
